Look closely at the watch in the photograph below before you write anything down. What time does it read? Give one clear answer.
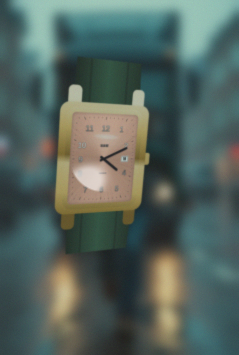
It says 4:11
